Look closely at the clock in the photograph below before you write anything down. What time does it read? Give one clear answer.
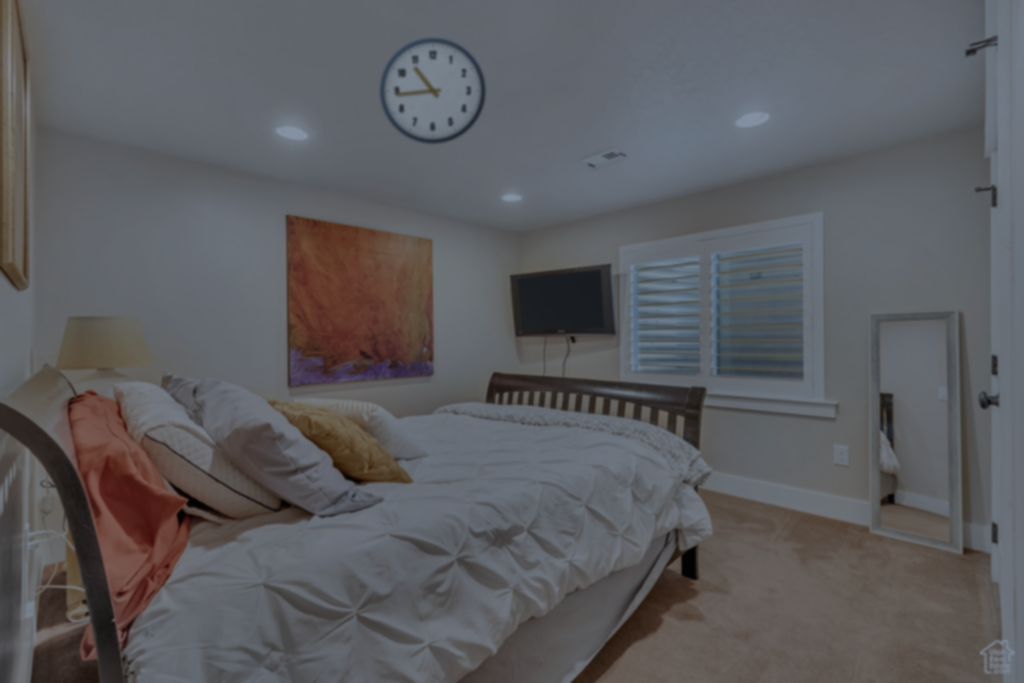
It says 10:44
